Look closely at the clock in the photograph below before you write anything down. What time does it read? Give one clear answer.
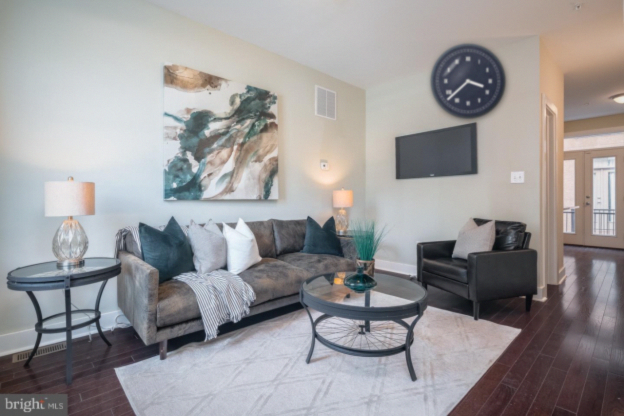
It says 3:38
